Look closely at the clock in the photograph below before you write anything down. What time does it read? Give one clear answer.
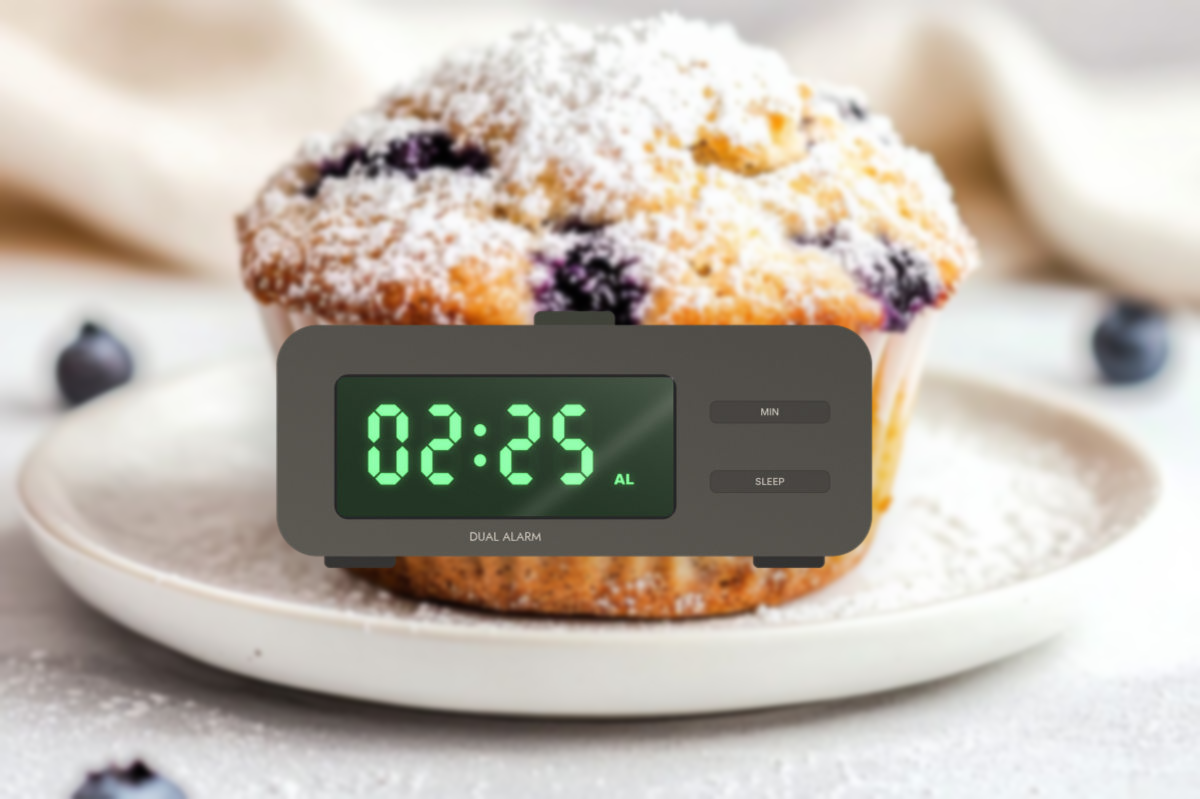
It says 2:25
